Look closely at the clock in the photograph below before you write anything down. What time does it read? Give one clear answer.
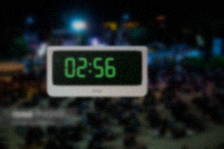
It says 2:56
